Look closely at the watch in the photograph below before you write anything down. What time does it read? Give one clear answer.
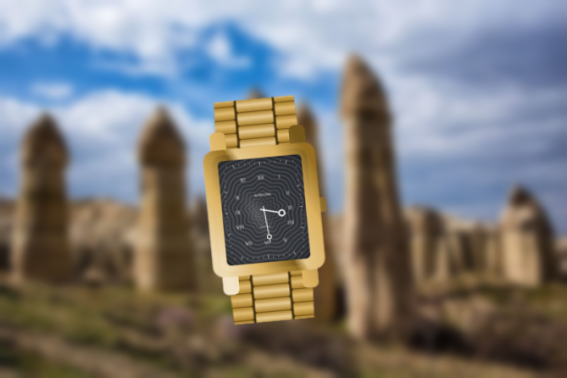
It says 3:29
